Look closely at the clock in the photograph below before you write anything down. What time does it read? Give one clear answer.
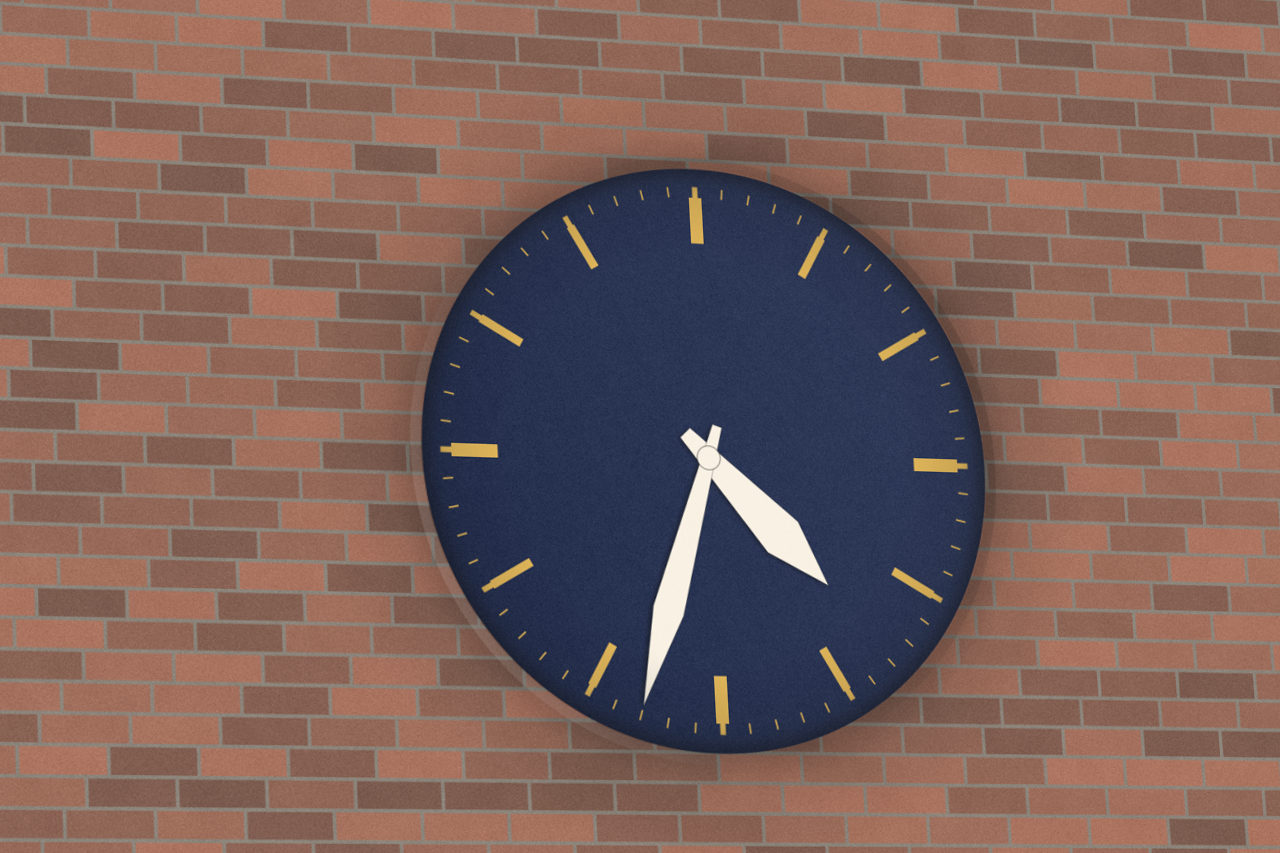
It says 4:33
